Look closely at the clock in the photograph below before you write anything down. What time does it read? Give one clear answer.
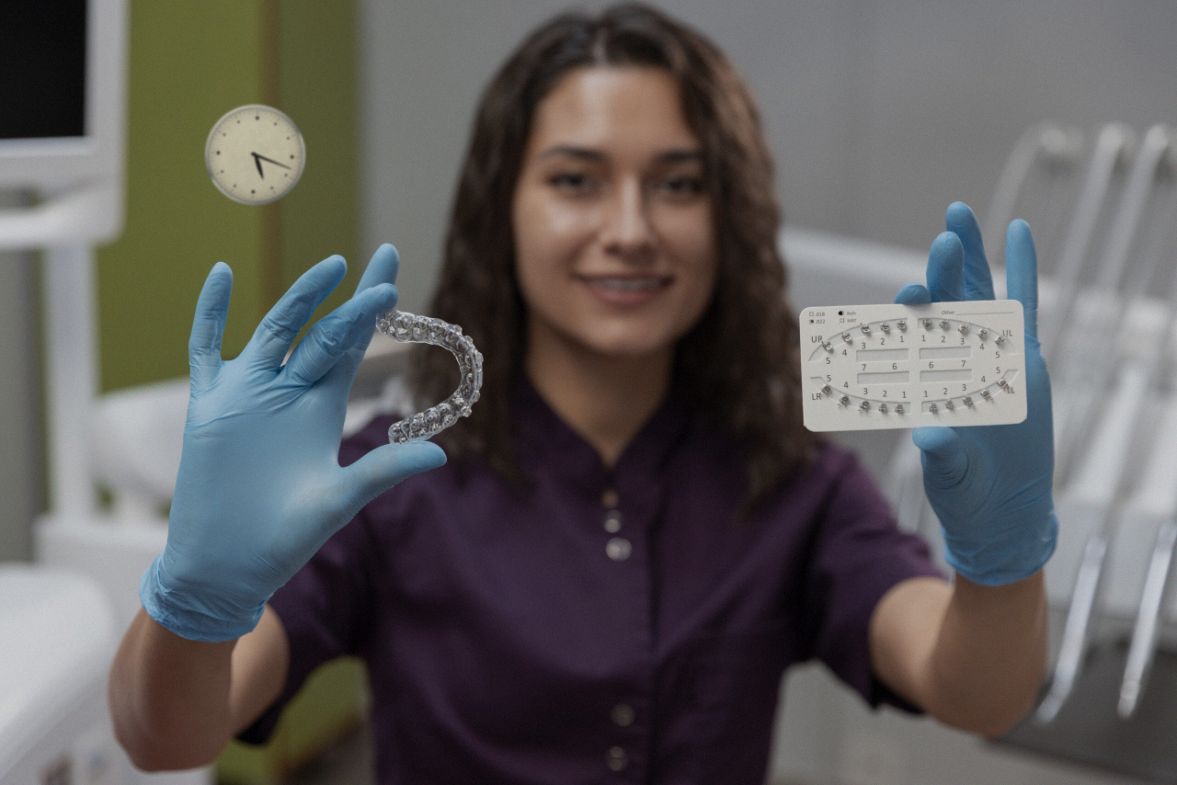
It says 5:18
